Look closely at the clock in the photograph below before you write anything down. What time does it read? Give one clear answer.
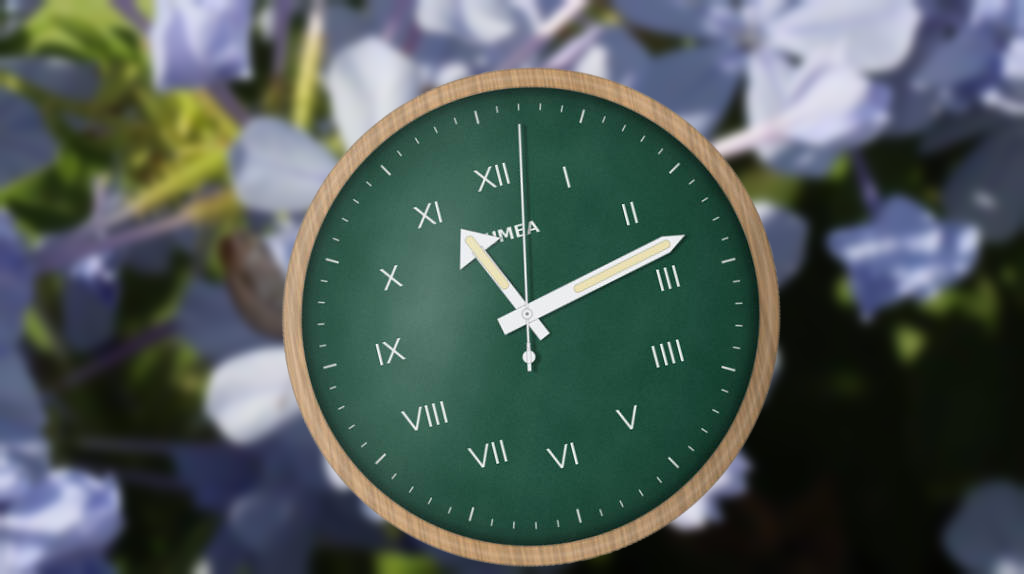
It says 11:13:02
